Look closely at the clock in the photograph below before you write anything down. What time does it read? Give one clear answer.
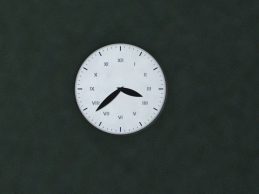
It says 3:38
